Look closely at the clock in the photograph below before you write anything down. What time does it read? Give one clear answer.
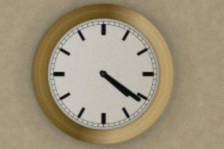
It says 4:21
